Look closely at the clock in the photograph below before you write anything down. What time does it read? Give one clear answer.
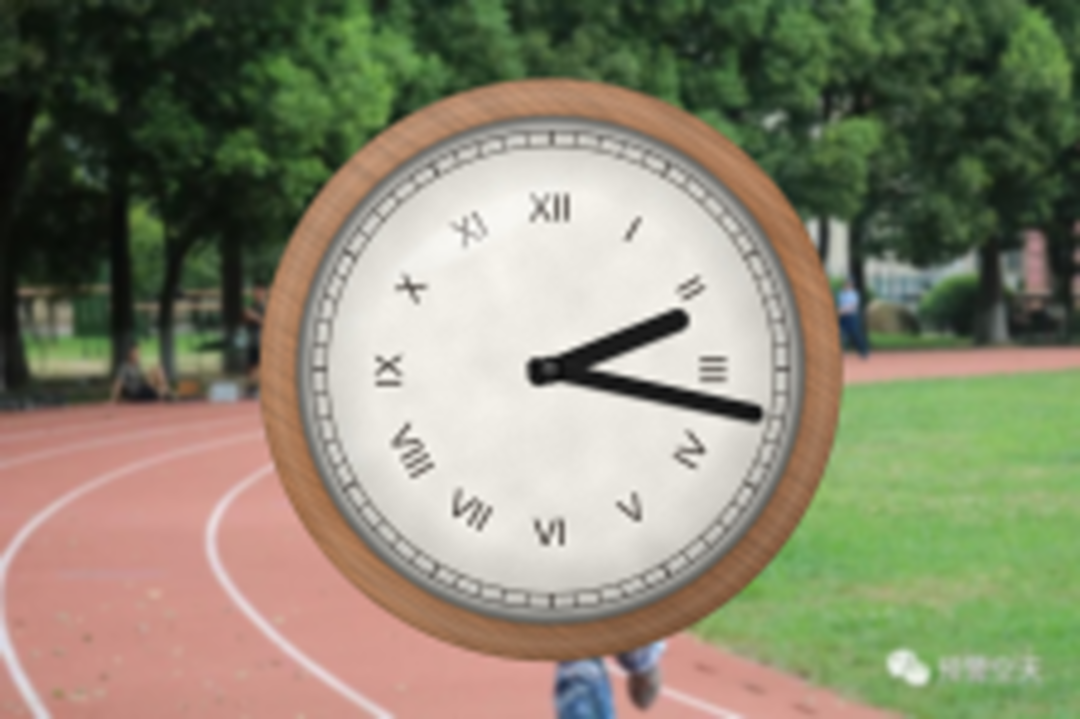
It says 2:17
